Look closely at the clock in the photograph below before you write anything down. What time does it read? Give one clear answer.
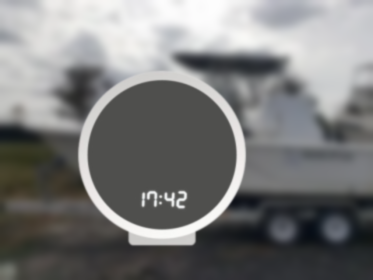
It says 17:42
